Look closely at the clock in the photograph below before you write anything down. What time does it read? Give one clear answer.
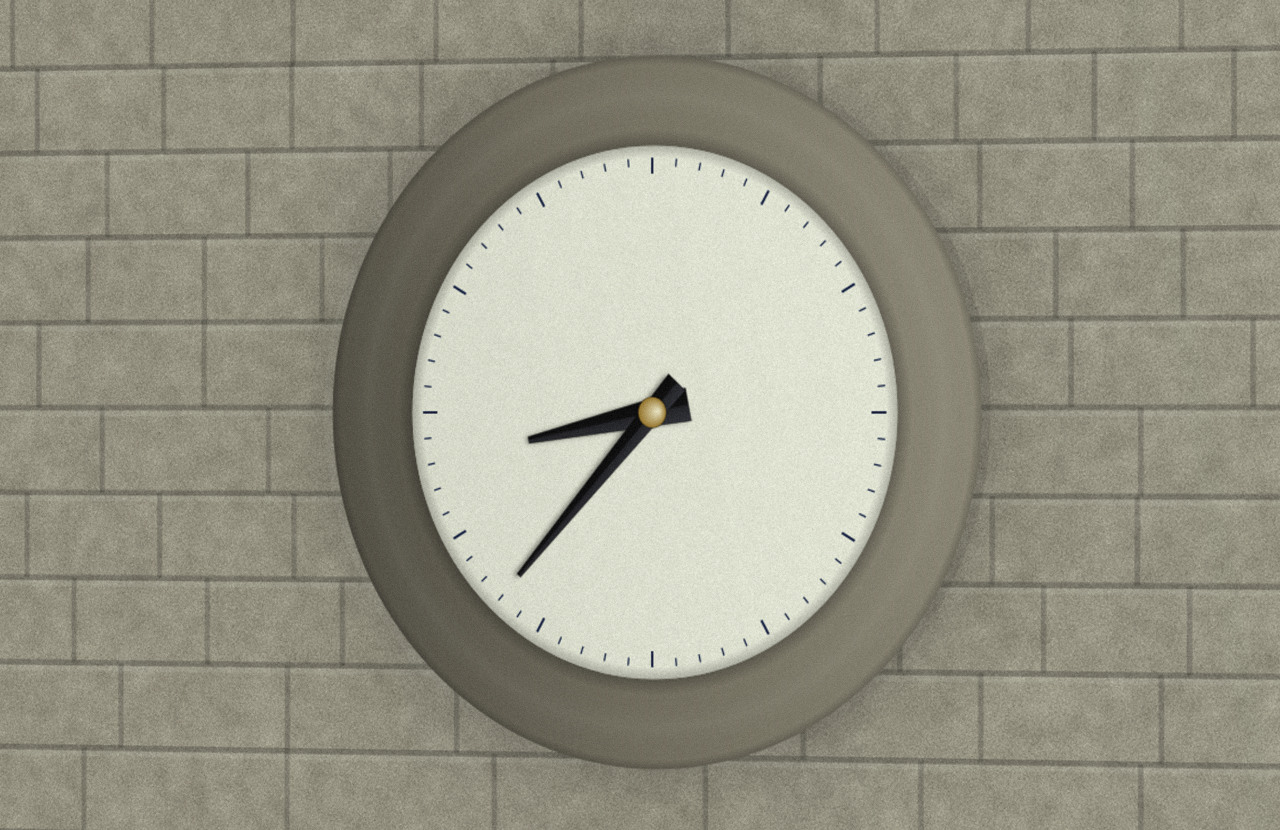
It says 8:37
